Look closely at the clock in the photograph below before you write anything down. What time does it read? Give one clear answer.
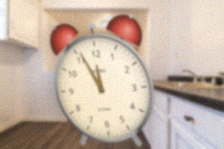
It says 11:56
